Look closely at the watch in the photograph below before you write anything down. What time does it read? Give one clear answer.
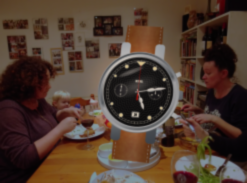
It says 5:13
